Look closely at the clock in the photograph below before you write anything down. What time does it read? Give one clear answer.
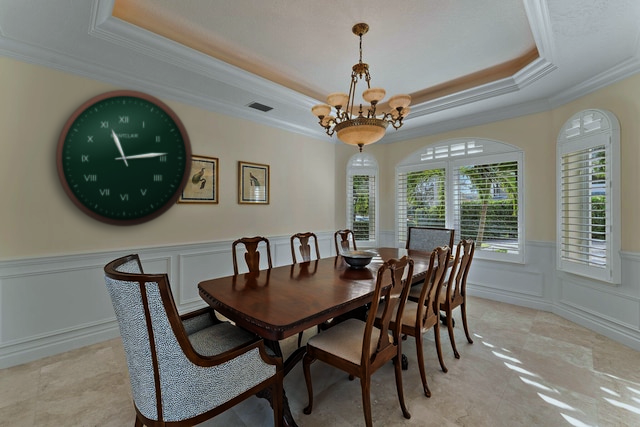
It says 11:14
